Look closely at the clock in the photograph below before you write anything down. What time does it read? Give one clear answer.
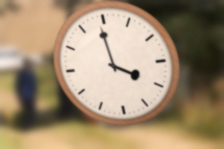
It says 3:59
